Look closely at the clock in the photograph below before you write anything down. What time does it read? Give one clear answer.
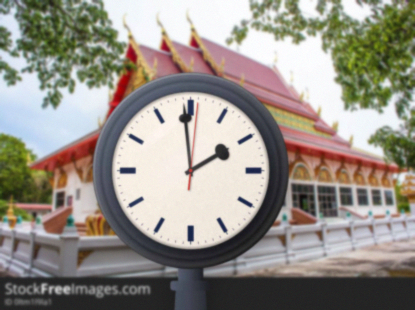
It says 1:59:01
